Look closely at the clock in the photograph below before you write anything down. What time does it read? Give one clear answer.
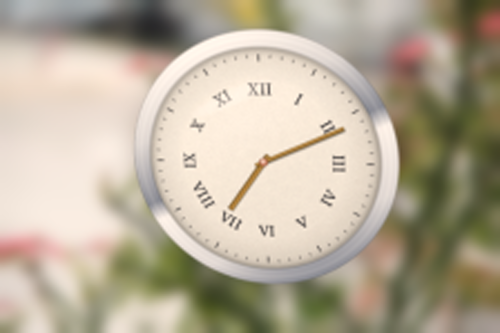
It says 7:11
